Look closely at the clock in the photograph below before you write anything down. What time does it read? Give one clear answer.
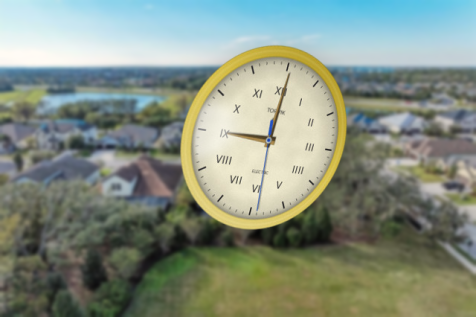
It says 9:00:29
